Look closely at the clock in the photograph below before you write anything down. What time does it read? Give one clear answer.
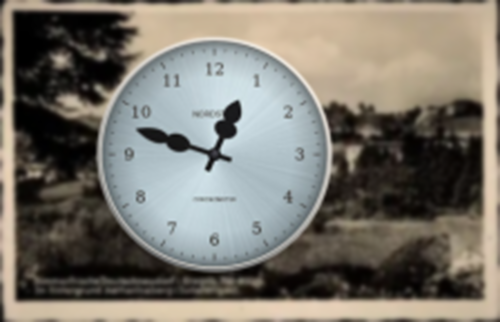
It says 12:48
